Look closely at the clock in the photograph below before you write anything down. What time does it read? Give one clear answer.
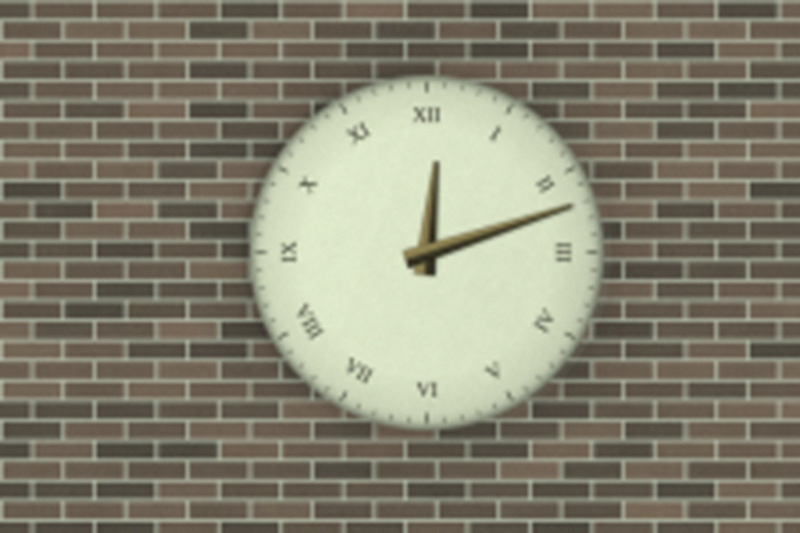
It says 12:12
